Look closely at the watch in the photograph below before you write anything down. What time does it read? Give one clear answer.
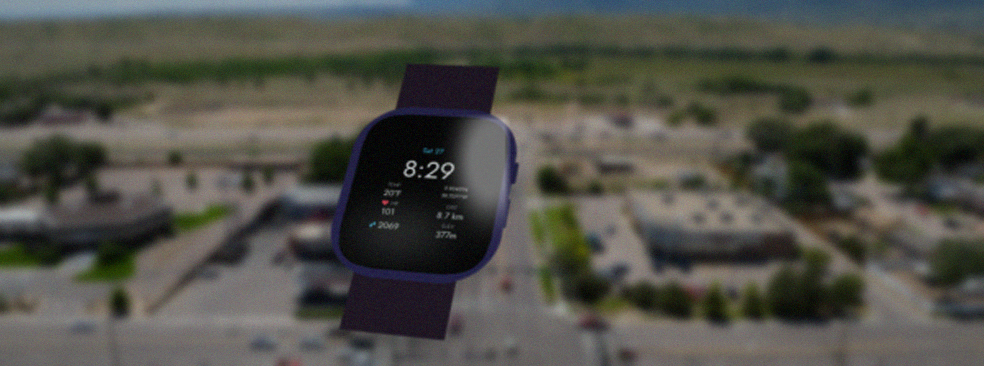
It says 8:29
